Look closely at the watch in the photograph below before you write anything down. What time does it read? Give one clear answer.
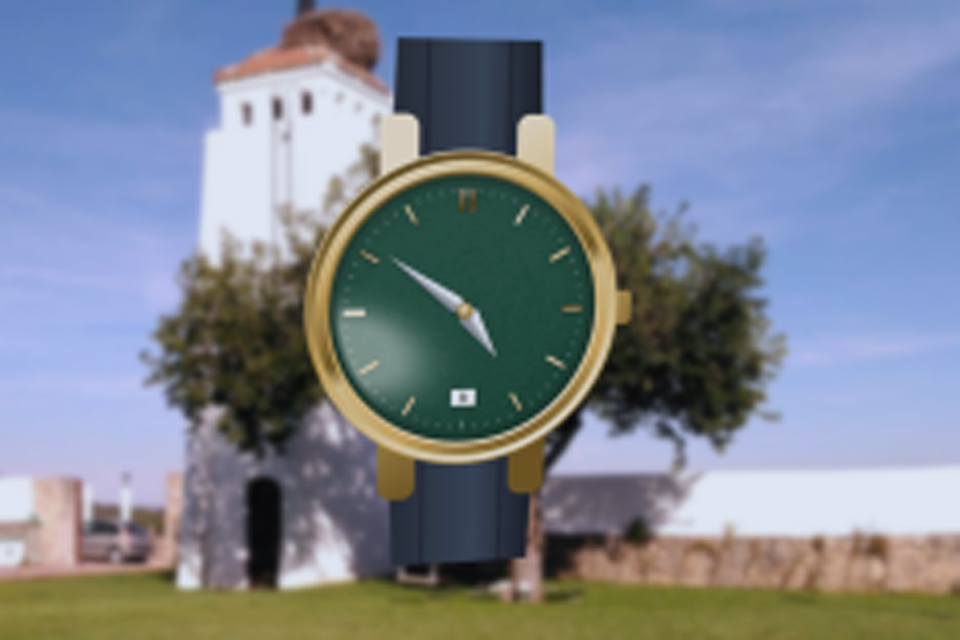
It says 4:51
